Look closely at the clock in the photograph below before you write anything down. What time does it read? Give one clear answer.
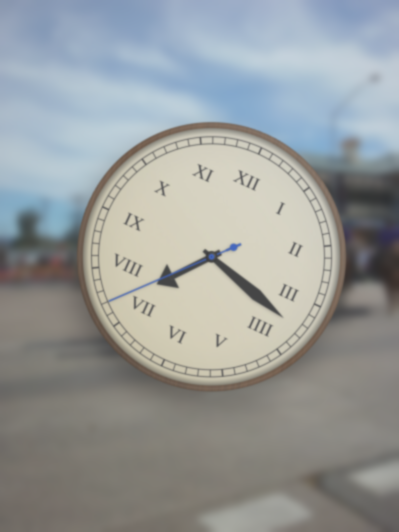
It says 7:17:37
